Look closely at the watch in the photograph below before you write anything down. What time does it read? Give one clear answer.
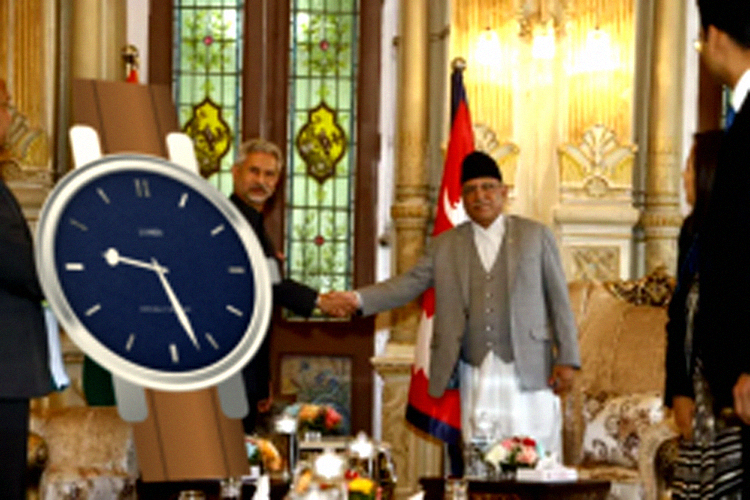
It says 9:27
